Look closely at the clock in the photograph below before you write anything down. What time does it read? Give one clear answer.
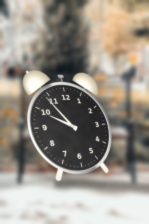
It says 9:54
